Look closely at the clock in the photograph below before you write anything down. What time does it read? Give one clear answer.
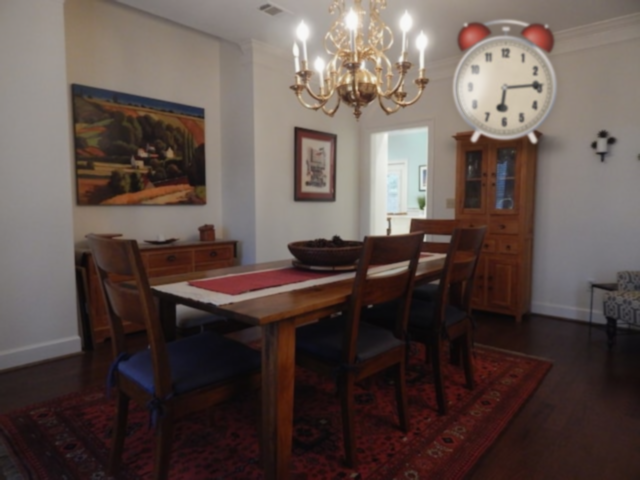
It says 6:14
